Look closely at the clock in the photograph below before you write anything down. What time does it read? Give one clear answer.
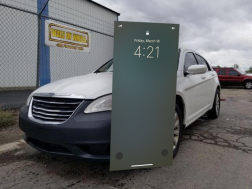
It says 4:21
